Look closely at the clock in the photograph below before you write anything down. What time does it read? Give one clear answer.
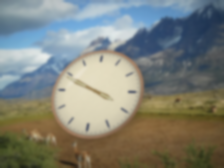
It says 3:49
